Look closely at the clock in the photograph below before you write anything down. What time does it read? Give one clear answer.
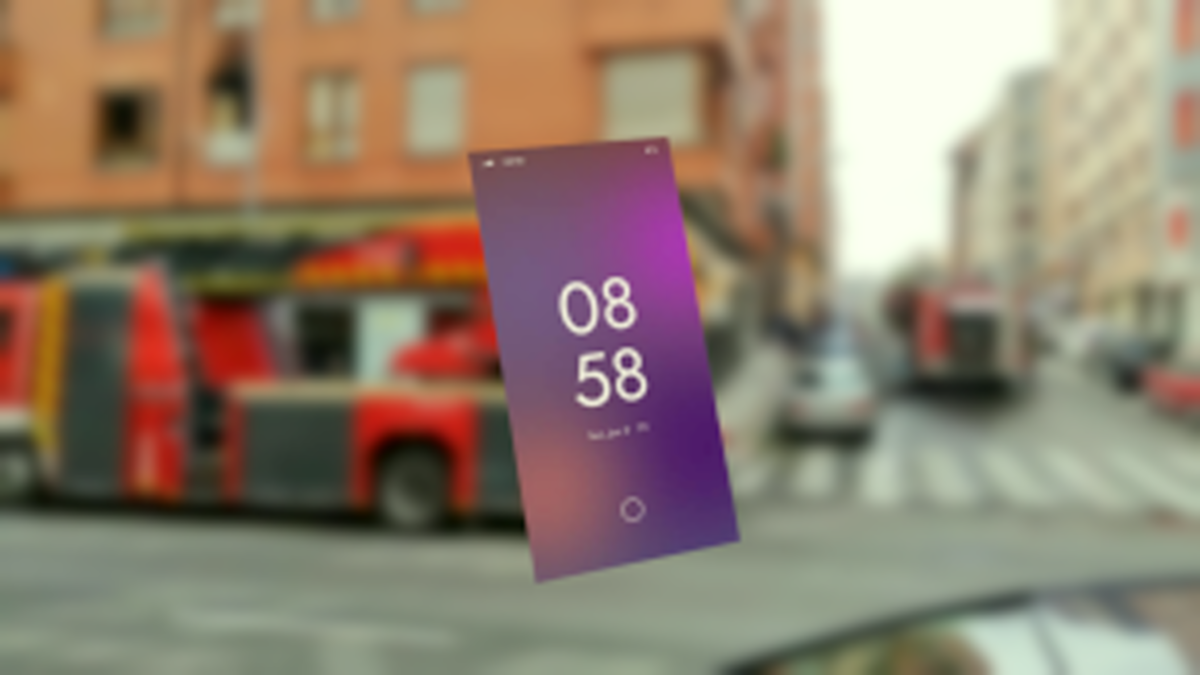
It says 8:58
